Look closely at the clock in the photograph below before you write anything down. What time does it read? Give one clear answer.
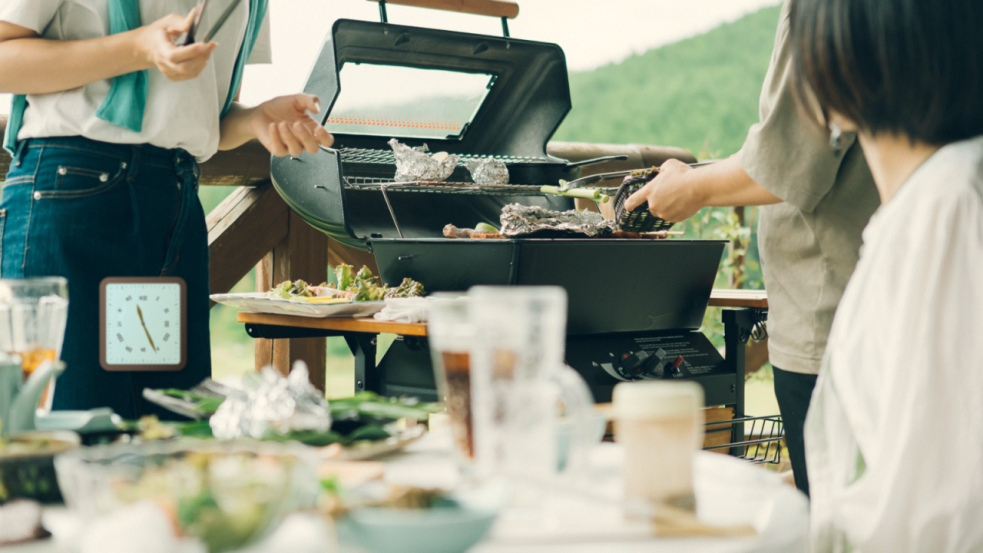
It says 11:26
